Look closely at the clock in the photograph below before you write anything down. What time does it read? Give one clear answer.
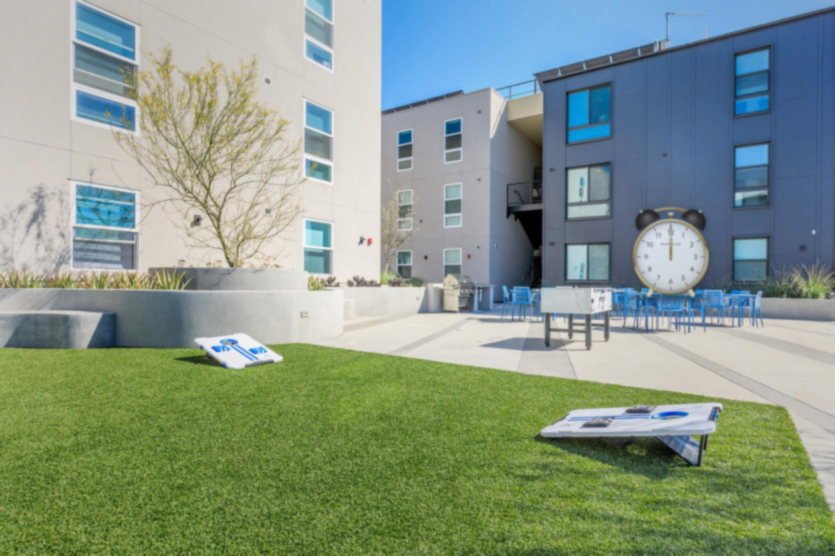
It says 12:00
